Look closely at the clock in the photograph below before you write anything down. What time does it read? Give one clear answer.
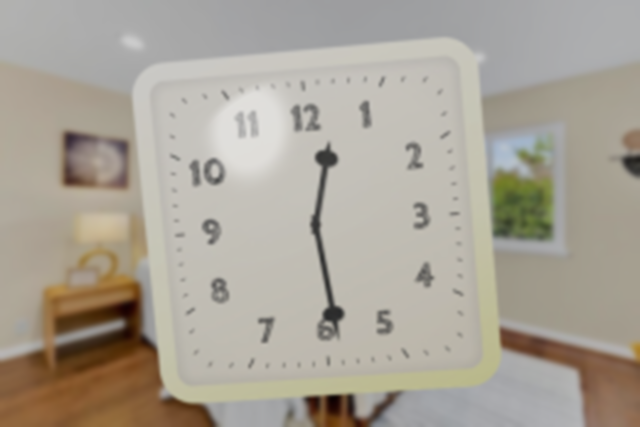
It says 12:29
